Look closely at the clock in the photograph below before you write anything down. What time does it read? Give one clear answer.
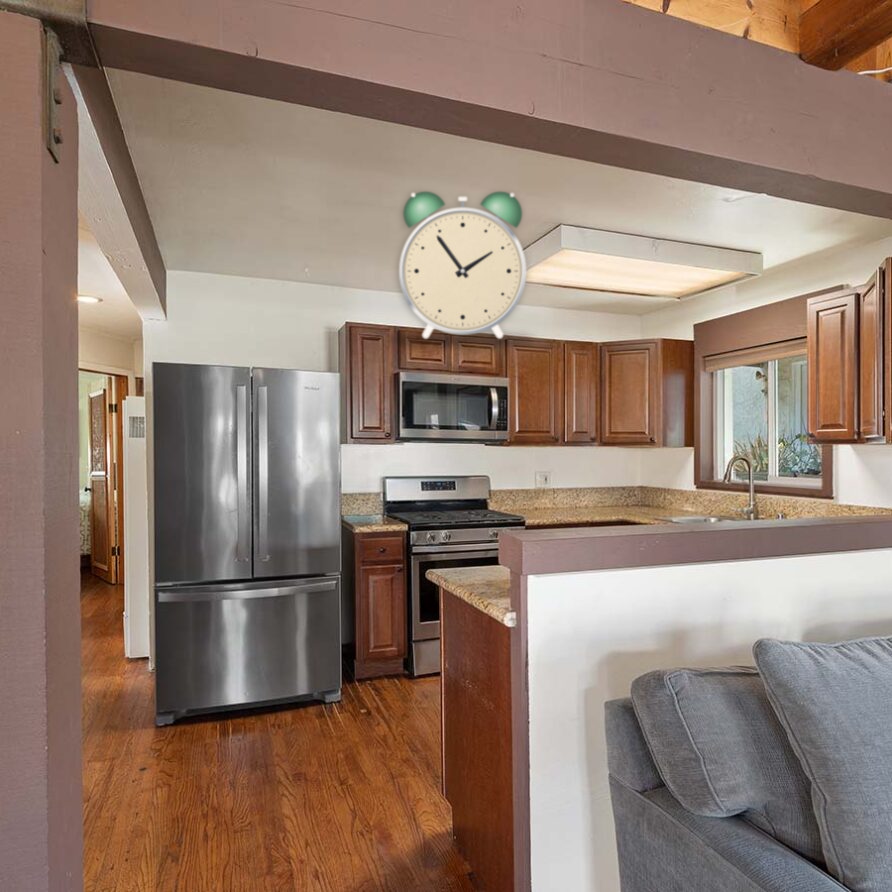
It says 1:54
